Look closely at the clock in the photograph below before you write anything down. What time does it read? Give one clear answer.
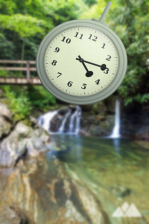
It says 4:14
